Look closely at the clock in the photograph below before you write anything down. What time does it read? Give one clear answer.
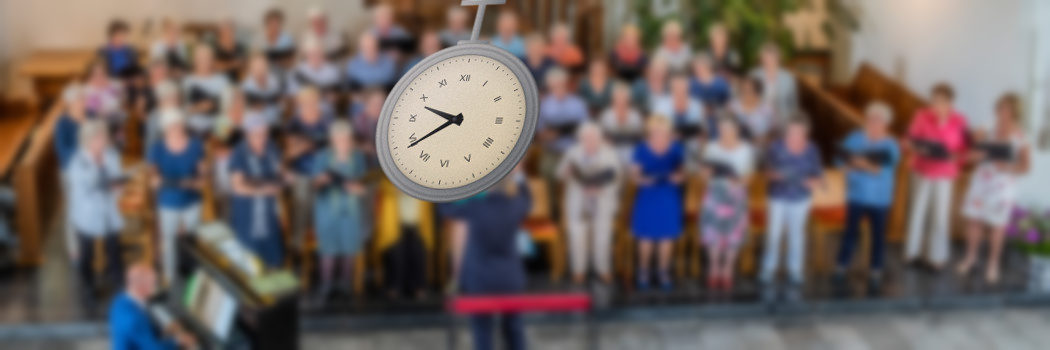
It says 9:39
